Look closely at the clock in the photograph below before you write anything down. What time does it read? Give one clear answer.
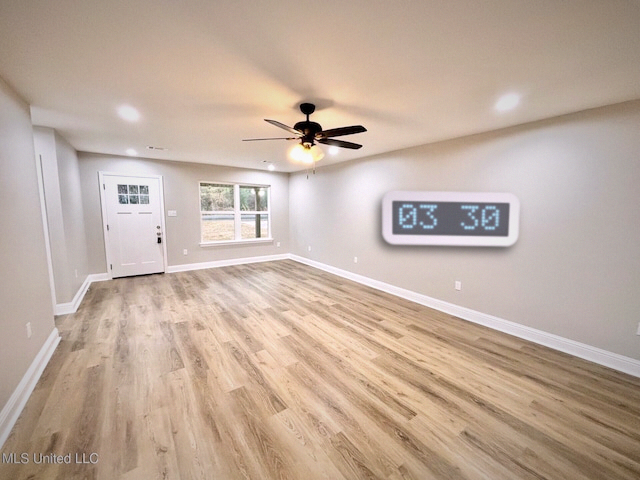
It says 3:30
